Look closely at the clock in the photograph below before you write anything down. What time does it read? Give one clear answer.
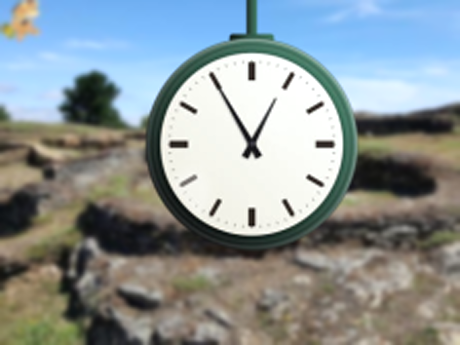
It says 12:55
